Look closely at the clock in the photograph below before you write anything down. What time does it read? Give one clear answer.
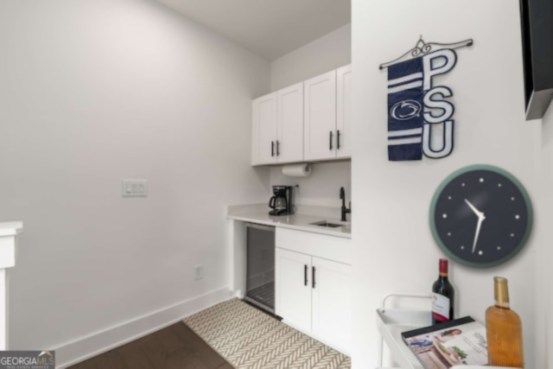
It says 10:32
